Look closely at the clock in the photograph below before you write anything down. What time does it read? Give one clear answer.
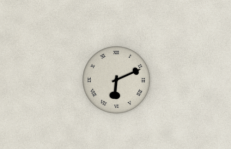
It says 6:11
